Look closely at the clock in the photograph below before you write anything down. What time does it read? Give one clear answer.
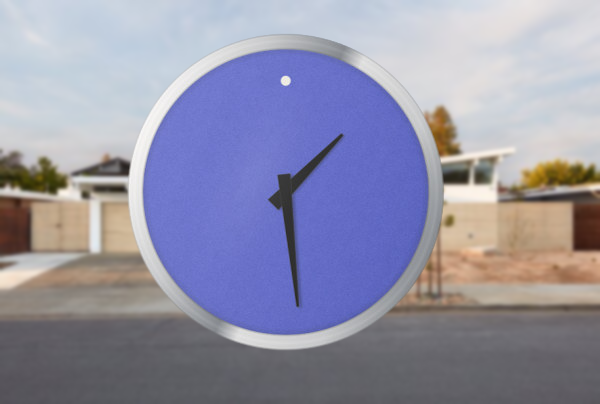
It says 1:29
